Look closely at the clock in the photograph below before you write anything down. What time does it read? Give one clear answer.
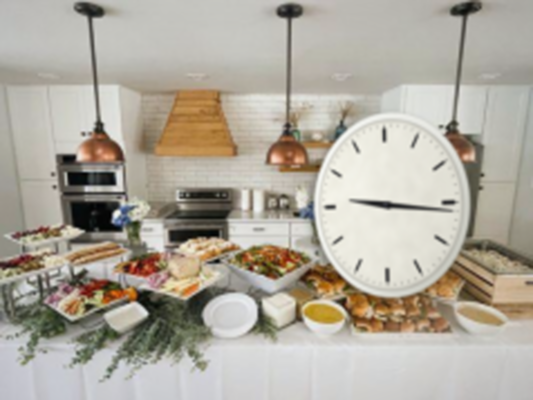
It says 9:16
